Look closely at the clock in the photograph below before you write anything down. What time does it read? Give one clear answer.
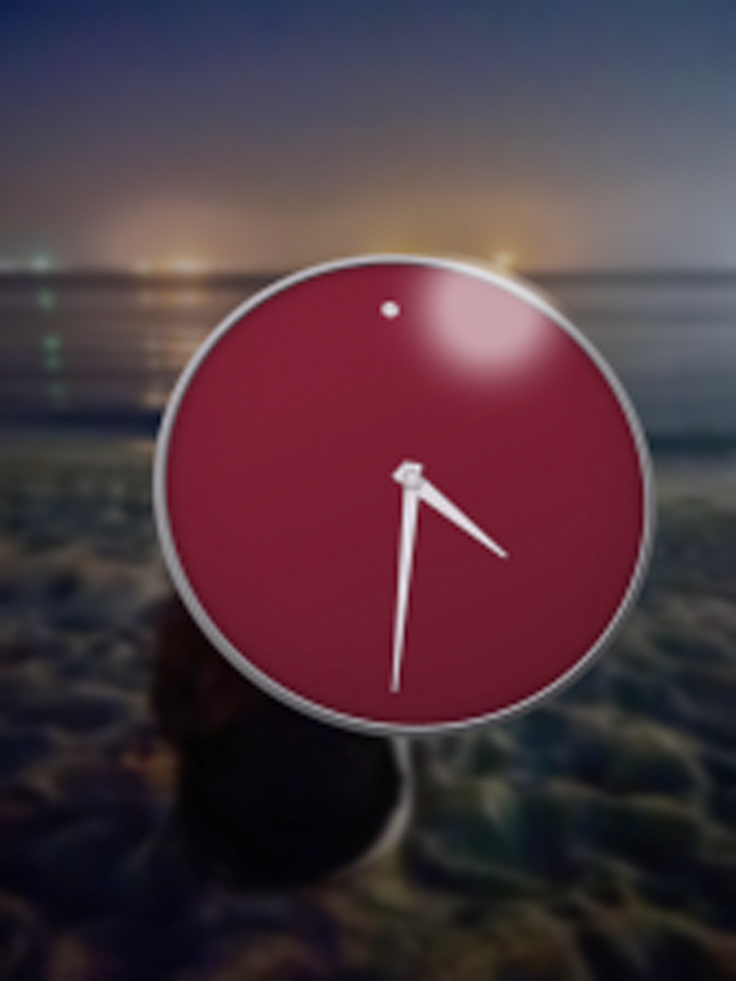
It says 4:32
